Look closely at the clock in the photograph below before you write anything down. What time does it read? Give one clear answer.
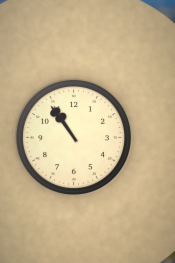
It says 10:54
